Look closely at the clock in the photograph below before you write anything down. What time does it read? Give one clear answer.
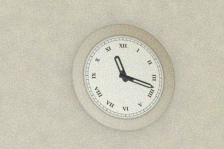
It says 11:18
